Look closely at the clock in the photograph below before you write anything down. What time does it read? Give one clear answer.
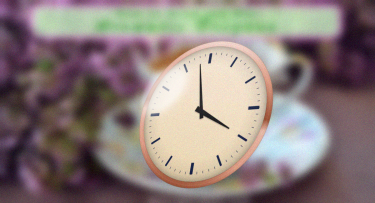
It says 3:58
